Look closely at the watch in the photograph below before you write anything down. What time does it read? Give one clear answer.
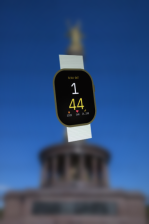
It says 1:44
